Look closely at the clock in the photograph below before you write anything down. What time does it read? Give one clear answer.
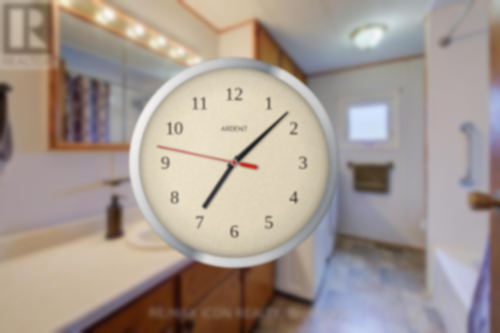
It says 7:07:47
